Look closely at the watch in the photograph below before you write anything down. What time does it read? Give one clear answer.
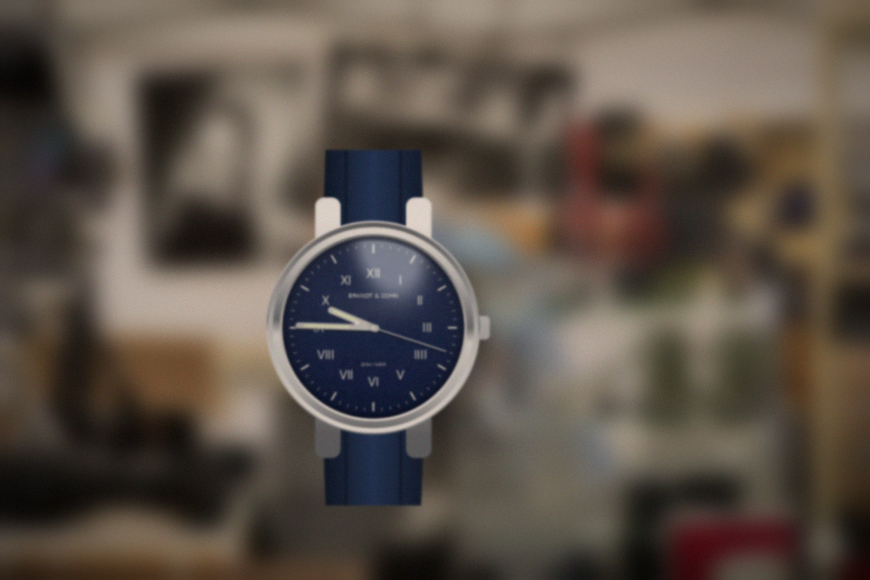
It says 9:45:18
